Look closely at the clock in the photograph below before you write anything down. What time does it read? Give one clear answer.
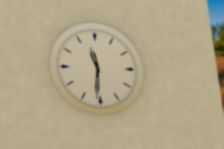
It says 11:31
